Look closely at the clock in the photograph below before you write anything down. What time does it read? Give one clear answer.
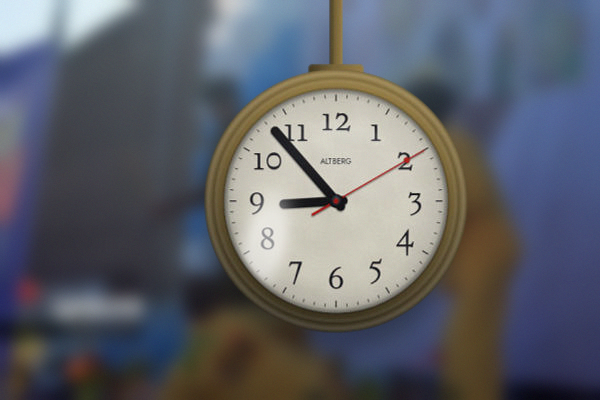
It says 8:53:10
